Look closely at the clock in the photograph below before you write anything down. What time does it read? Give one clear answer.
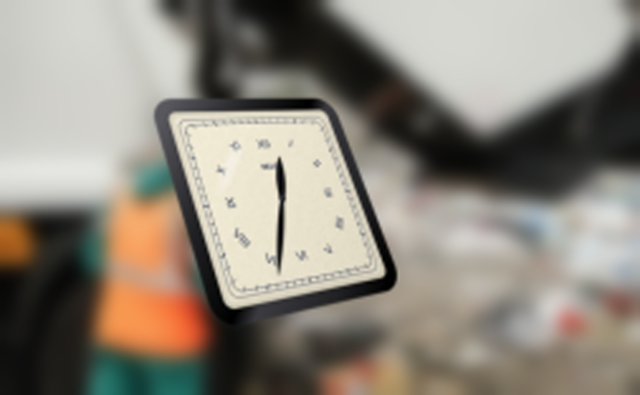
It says 12:34
